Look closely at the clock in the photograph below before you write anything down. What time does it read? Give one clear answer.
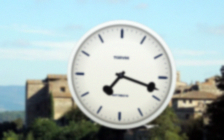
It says 7:18
